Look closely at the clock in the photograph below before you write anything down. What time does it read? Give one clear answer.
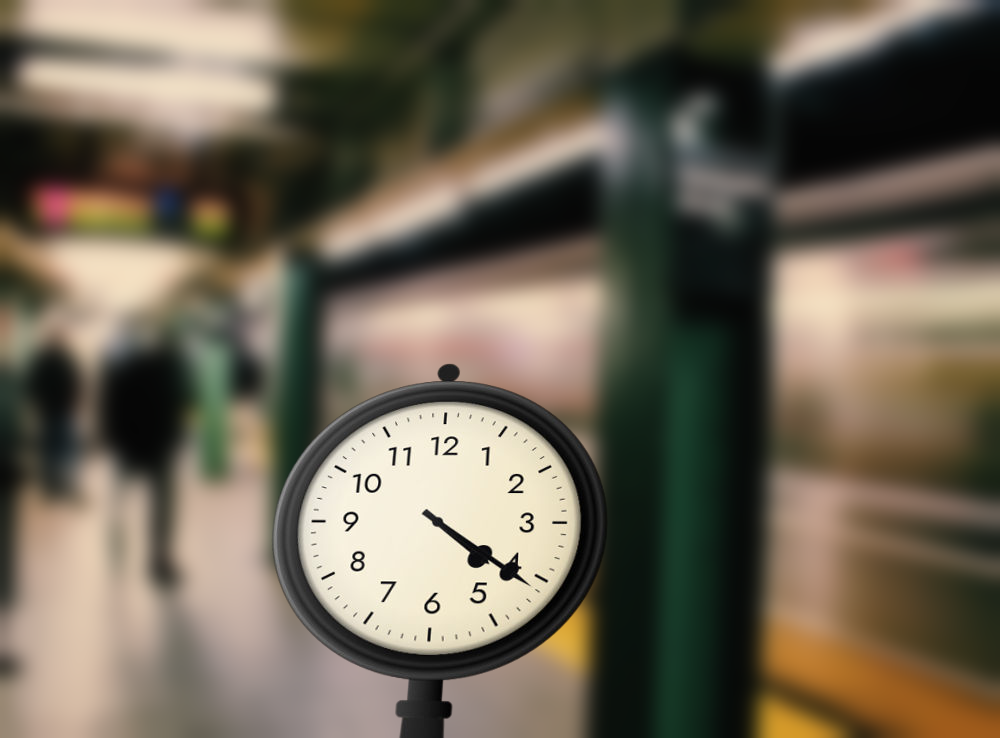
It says 4:21
